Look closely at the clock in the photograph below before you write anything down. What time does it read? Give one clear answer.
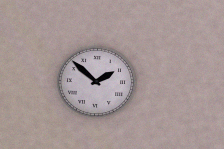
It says 1:52
